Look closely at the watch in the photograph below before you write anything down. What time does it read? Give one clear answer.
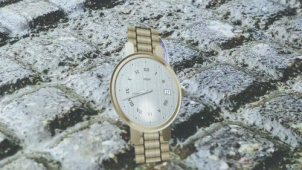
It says 8:42
